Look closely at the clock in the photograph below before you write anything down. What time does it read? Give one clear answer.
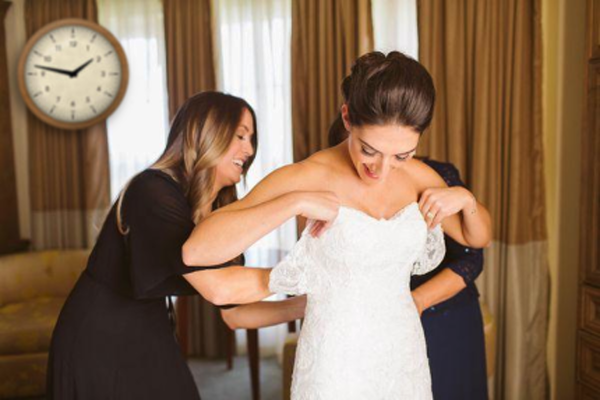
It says 1:47
